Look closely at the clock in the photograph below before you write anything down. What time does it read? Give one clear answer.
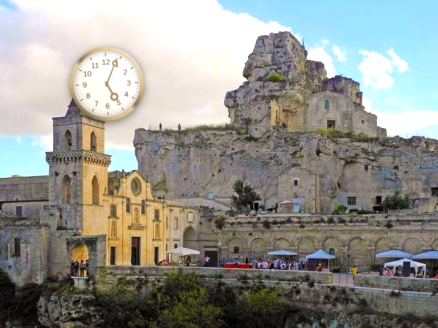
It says 5:04
